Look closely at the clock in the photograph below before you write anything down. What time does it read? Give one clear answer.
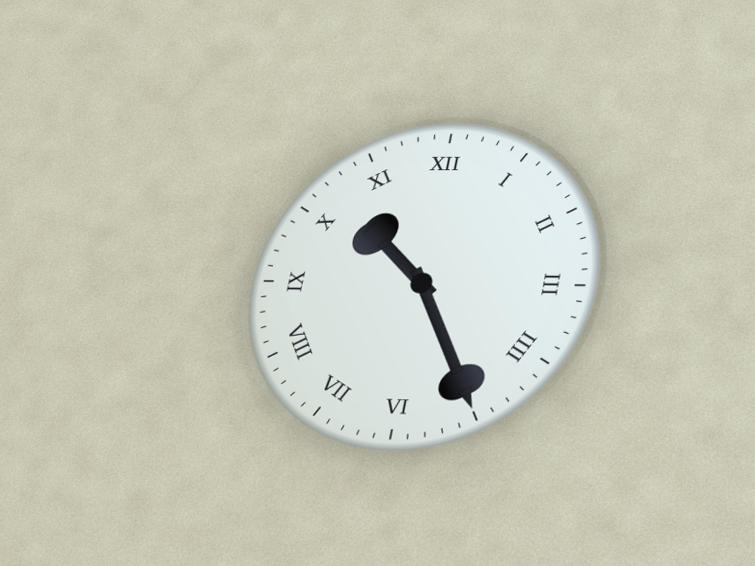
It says 10:25
